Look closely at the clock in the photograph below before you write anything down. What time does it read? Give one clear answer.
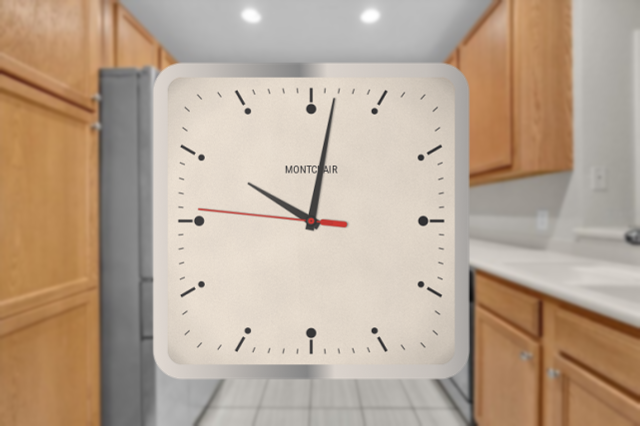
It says 10:01:46
